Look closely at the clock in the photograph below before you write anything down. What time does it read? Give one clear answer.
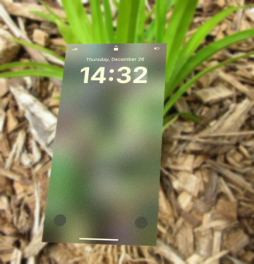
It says 14:32
